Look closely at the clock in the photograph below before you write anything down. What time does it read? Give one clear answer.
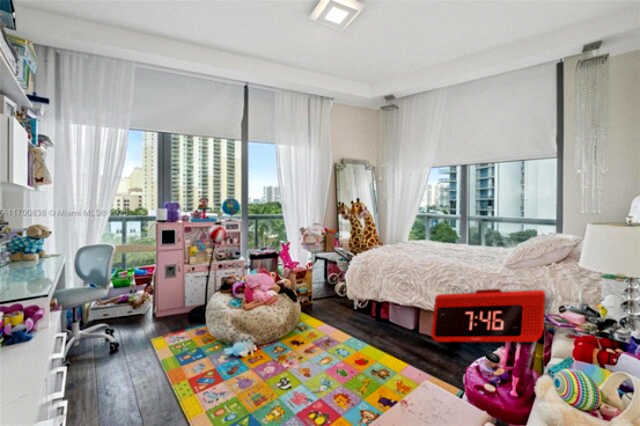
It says 7:46
